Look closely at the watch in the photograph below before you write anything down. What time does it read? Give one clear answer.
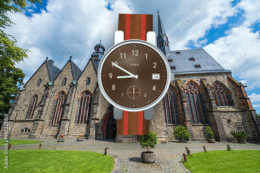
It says 8:50
